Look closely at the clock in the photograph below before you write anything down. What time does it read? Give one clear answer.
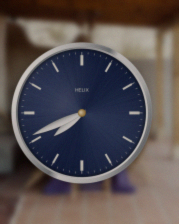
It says 7:41
